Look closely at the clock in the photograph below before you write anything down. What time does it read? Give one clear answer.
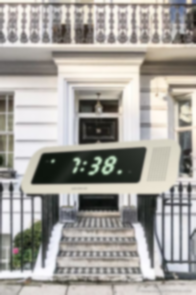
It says 7:38
